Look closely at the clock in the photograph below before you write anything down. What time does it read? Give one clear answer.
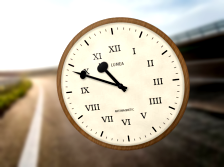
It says 10:49
